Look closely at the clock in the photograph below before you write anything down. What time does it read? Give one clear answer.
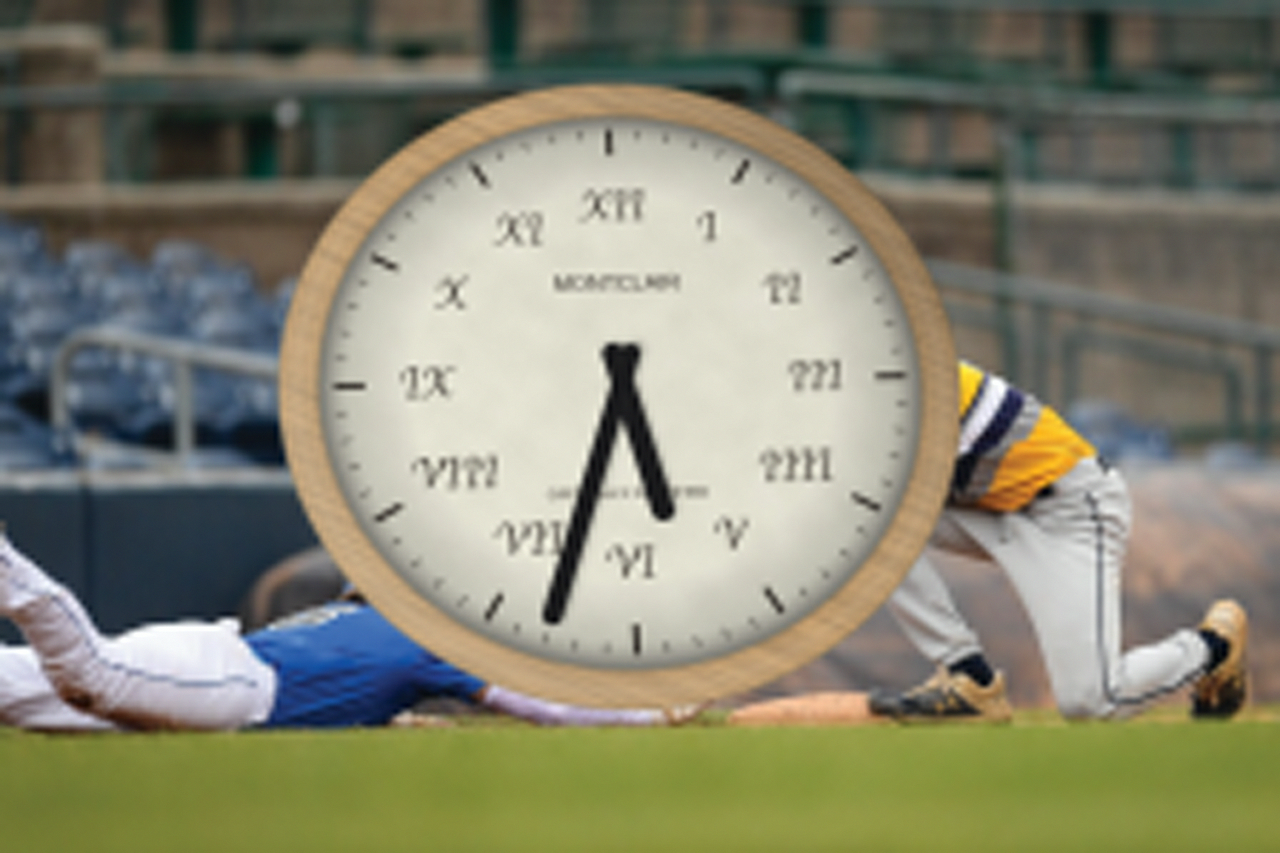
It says 5:33
